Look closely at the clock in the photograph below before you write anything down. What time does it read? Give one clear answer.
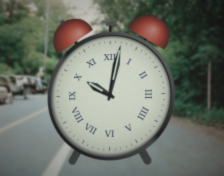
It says 10:02
